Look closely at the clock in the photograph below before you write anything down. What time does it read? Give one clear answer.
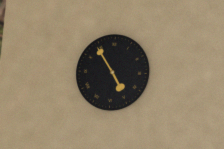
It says 4:54
